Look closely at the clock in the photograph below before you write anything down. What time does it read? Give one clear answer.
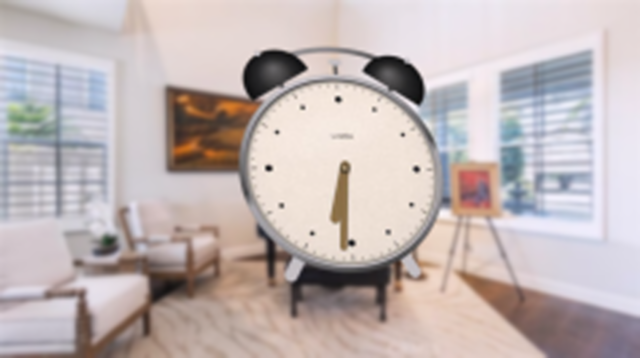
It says 6:31
